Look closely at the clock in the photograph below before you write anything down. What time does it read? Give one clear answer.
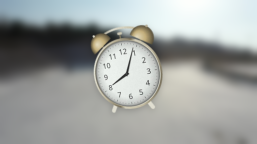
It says 8:04
